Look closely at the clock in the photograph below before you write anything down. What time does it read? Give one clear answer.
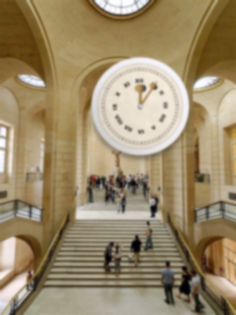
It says 12:06
